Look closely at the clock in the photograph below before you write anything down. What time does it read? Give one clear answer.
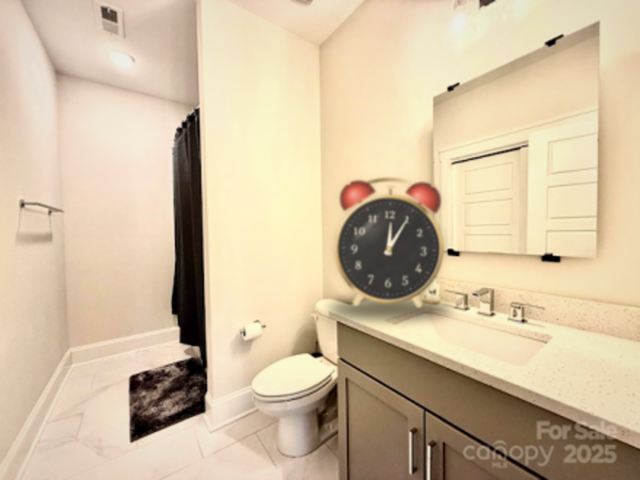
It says 12:05
